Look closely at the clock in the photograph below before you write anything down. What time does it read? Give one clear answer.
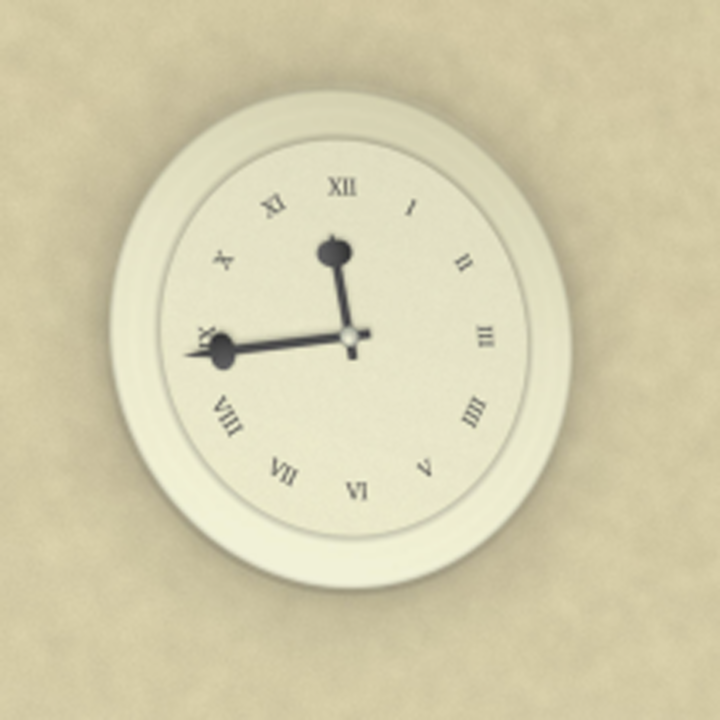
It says 11:44
